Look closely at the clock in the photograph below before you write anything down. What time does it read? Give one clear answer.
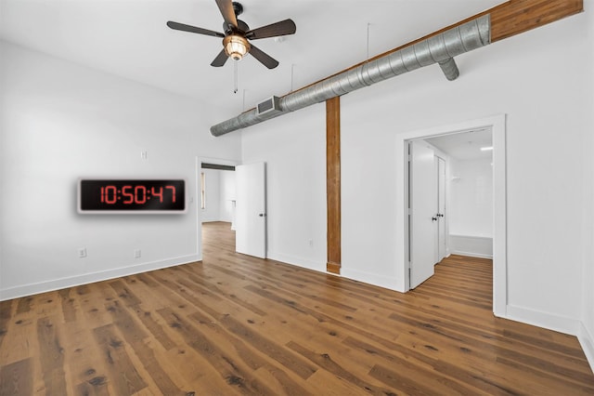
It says 10:50:47
